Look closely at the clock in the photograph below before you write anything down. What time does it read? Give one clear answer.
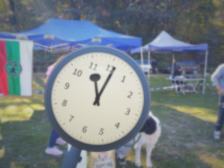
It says 11:01
